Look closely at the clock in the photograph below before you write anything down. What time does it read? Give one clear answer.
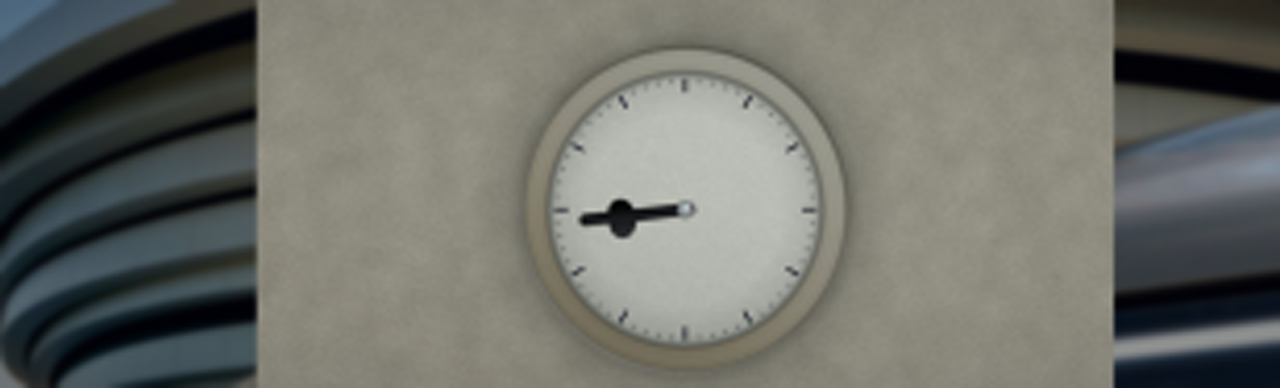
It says 8:44
